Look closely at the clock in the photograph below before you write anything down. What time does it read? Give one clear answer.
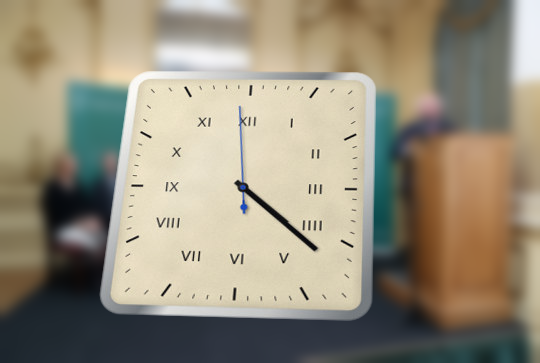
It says 4:21:59
